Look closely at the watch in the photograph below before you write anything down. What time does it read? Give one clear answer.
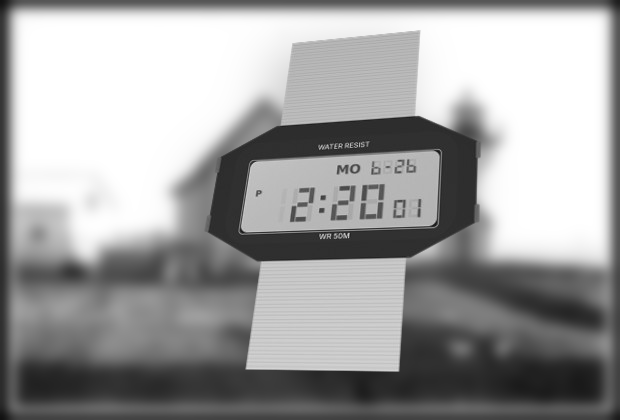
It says 2:20:01
